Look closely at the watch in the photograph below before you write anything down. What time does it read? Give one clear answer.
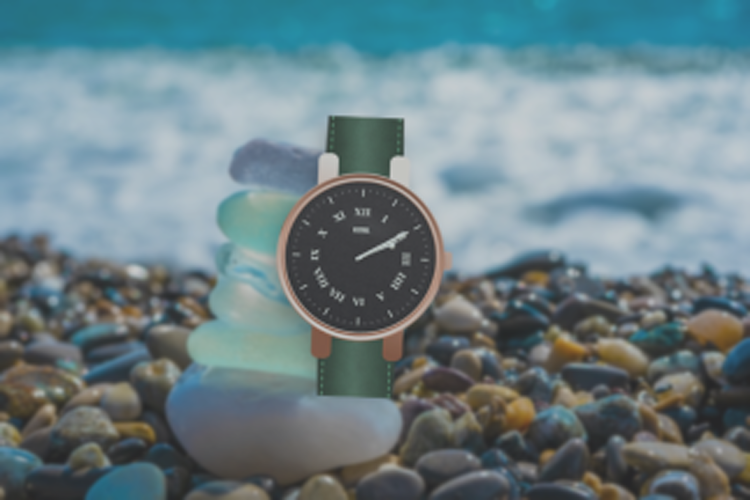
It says 2:10
